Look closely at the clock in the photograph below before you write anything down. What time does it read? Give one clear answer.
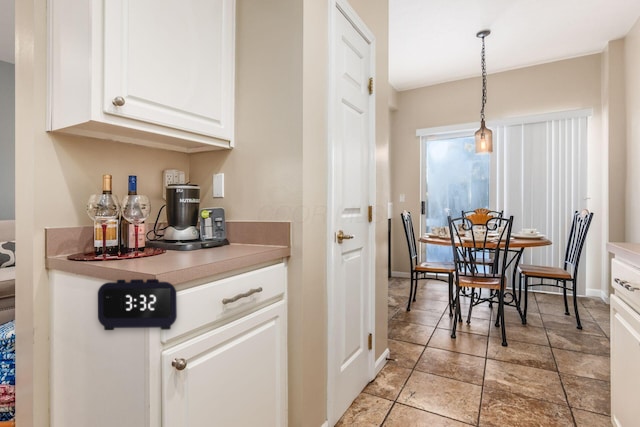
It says 3:32
